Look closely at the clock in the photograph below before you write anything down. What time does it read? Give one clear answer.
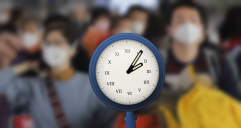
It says 2:06
